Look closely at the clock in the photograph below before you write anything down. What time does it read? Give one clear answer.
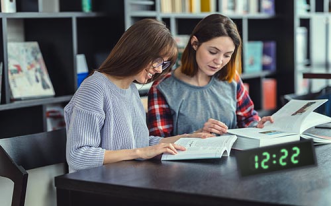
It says 12:22
